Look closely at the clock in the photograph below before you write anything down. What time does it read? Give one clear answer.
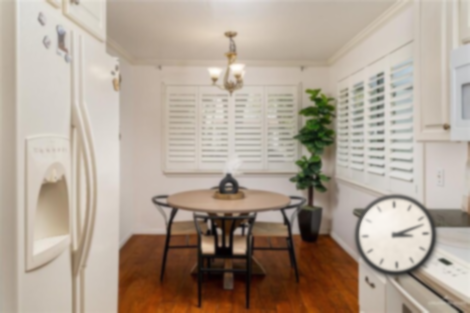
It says 3:12
